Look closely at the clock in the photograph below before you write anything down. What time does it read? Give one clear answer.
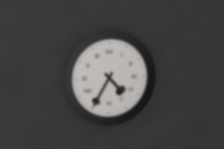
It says 4:35
